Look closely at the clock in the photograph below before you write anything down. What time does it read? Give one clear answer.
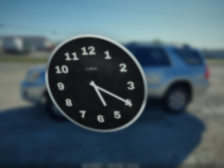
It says 5:20
